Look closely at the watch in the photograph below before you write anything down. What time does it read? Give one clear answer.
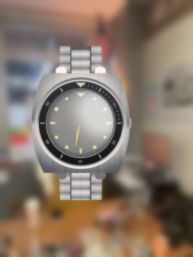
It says 6:32
